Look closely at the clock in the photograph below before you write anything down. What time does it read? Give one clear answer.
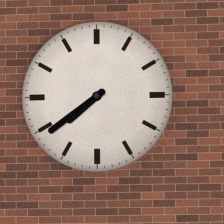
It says 7:39
